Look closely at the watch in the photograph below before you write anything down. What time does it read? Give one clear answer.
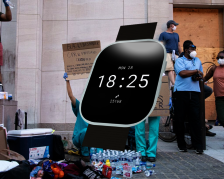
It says 18:25
